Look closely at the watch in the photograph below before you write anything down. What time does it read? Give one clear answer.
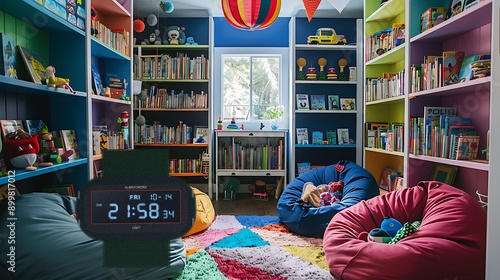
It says 21:58:34
